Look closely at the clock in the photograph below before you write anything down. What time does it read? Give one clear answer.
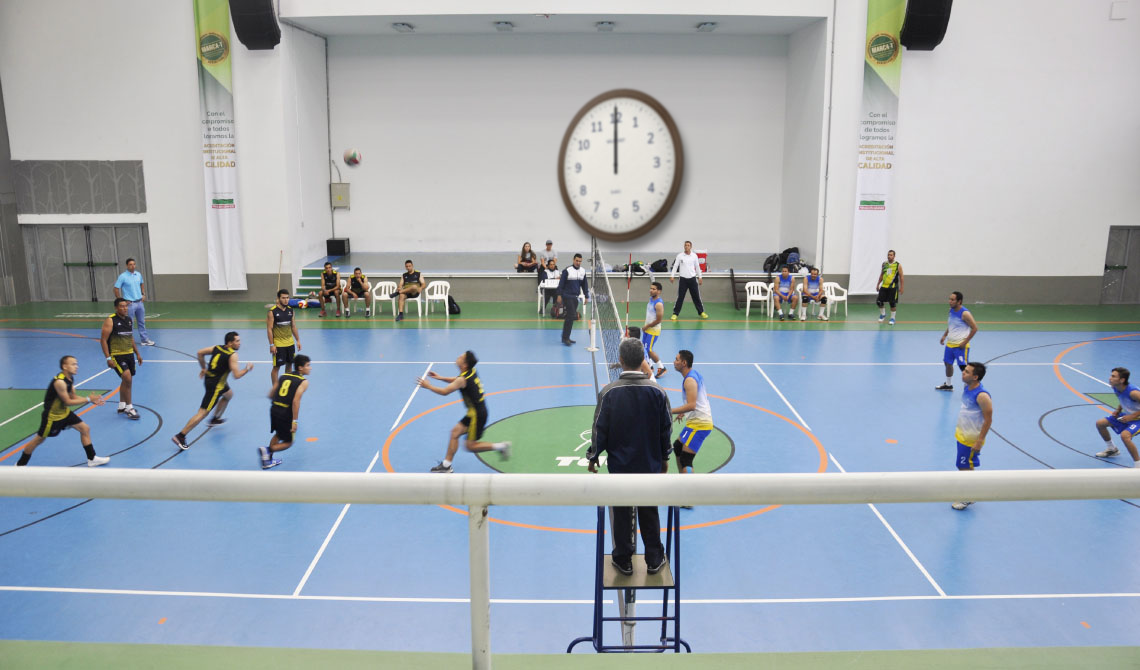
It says 12:00
